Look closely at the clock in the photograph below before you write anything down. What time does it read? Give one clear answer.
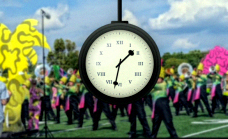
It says 1:32
